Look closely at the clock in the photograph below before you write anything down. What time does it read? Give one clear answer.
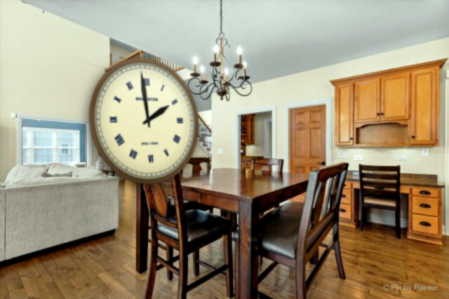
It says 1:59
